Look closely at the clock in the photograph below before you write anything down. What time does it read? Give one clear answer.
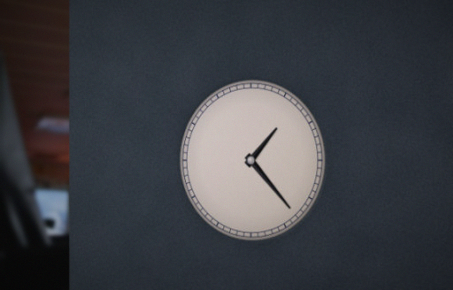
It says 1:23
